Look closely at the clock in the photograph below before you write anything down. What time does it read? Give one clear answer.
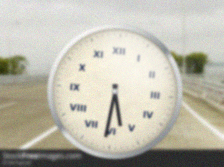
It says 5:31
